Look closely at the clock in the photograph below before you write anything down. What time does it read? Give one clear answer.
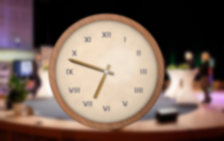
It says 6:48
